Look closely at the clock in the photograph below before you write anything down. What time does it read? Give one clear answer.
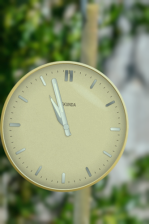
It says 10:57
